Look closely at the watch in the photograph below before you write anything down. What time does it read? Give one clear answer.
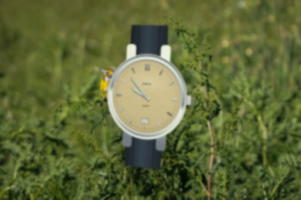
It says 9:53
